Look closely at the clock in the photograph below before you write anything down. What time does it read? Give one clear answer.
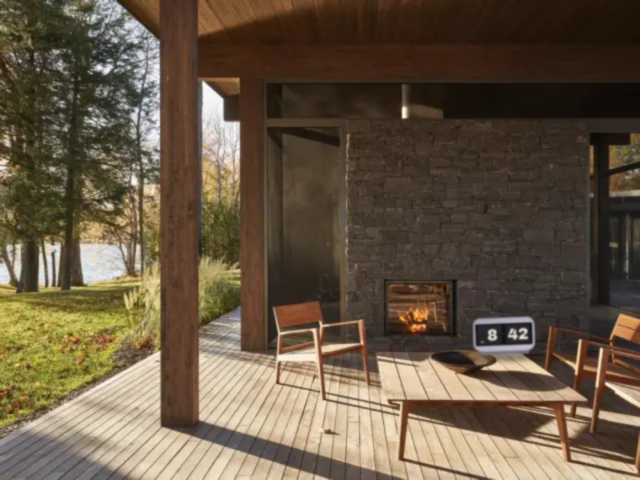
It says 8:42
